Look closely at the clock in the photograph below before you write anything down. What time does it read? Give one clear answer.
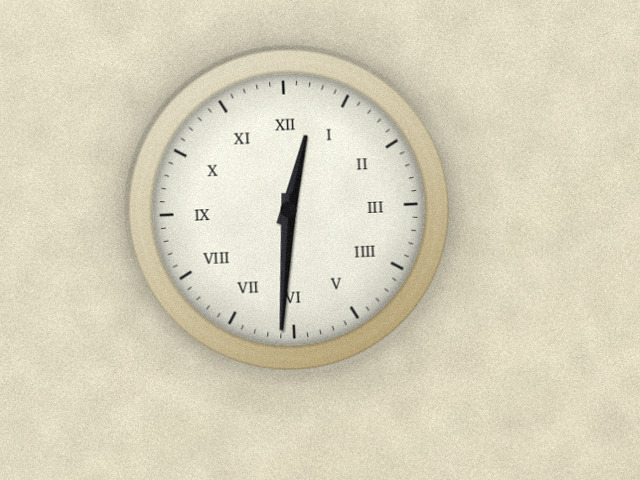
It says 12:31
